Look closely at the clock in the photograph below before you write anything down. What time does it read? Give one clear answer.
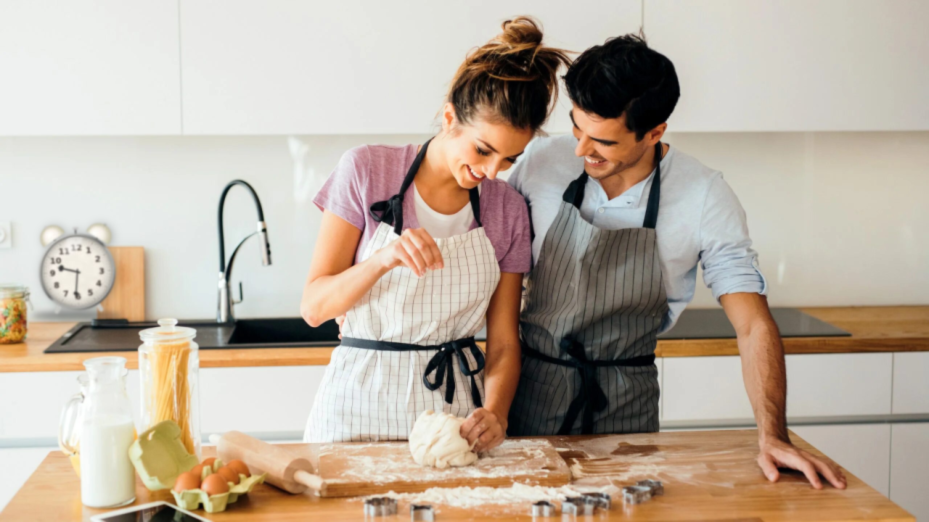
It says 9:31
